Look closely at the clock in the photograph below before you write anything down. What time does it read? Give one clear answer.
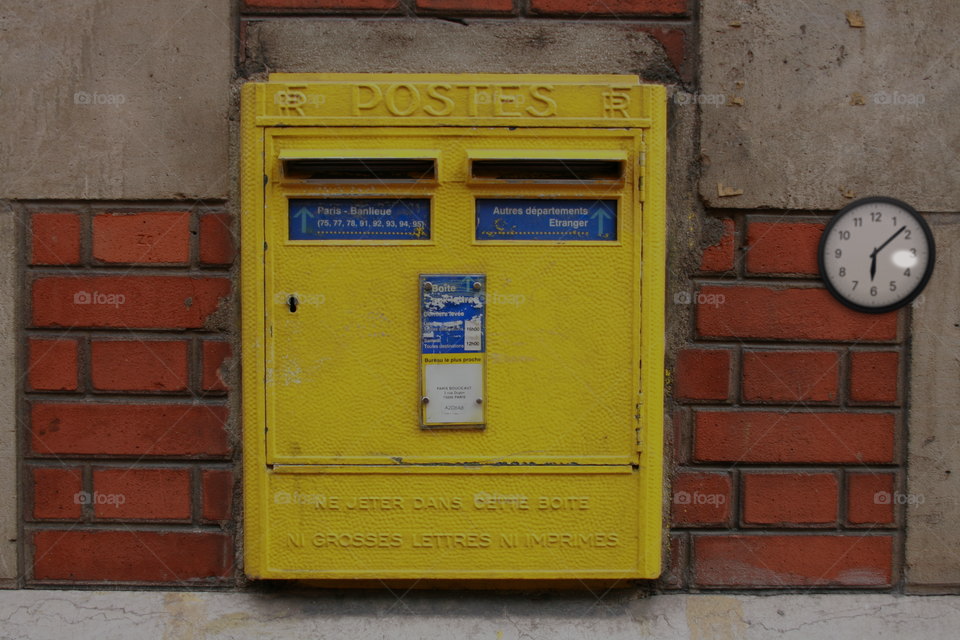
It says 6:08
